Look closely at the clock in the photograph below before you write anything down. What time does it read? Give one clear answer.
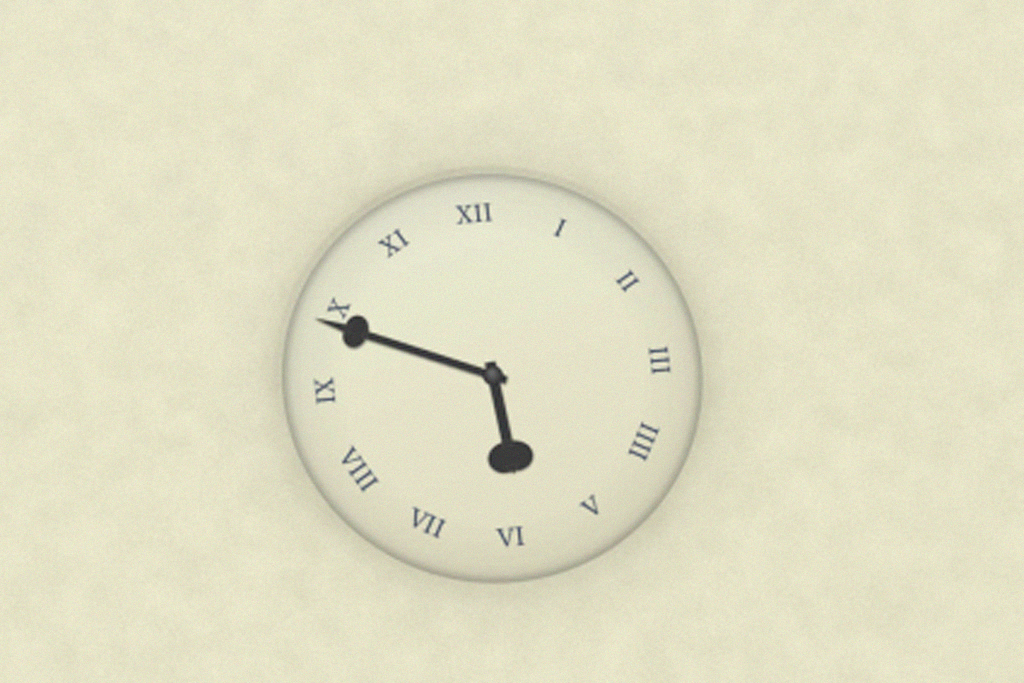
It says 5:49
